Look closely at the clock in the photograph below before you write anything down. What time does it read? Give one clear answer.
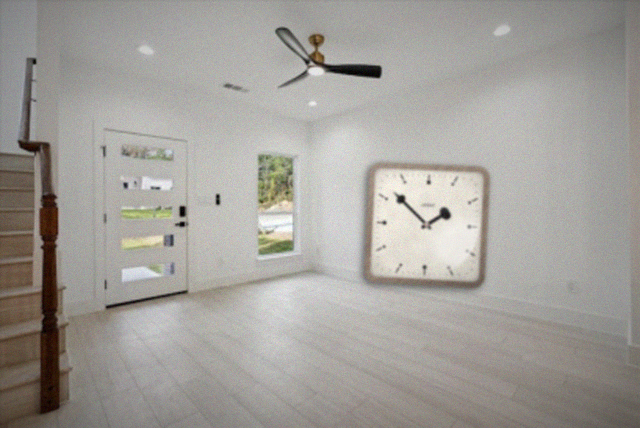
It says 1:52
